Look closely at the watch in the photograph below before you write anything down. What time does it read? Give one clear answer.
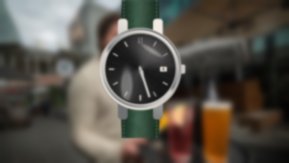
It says 5:27
